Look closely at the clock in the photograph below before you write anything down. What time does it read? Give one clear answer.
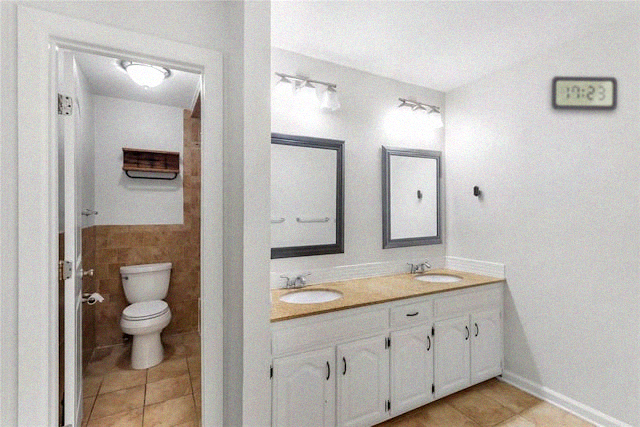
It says 17:23
